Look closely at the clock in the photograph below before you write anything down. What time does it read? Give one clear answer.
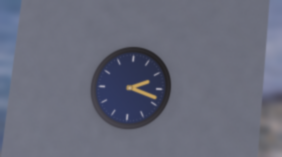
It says 2:18
